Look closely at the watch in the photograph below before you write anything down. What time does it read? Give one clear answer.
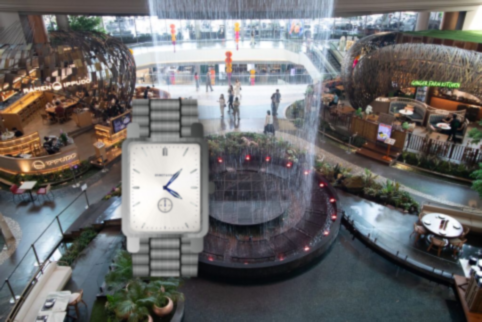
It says 4:07
